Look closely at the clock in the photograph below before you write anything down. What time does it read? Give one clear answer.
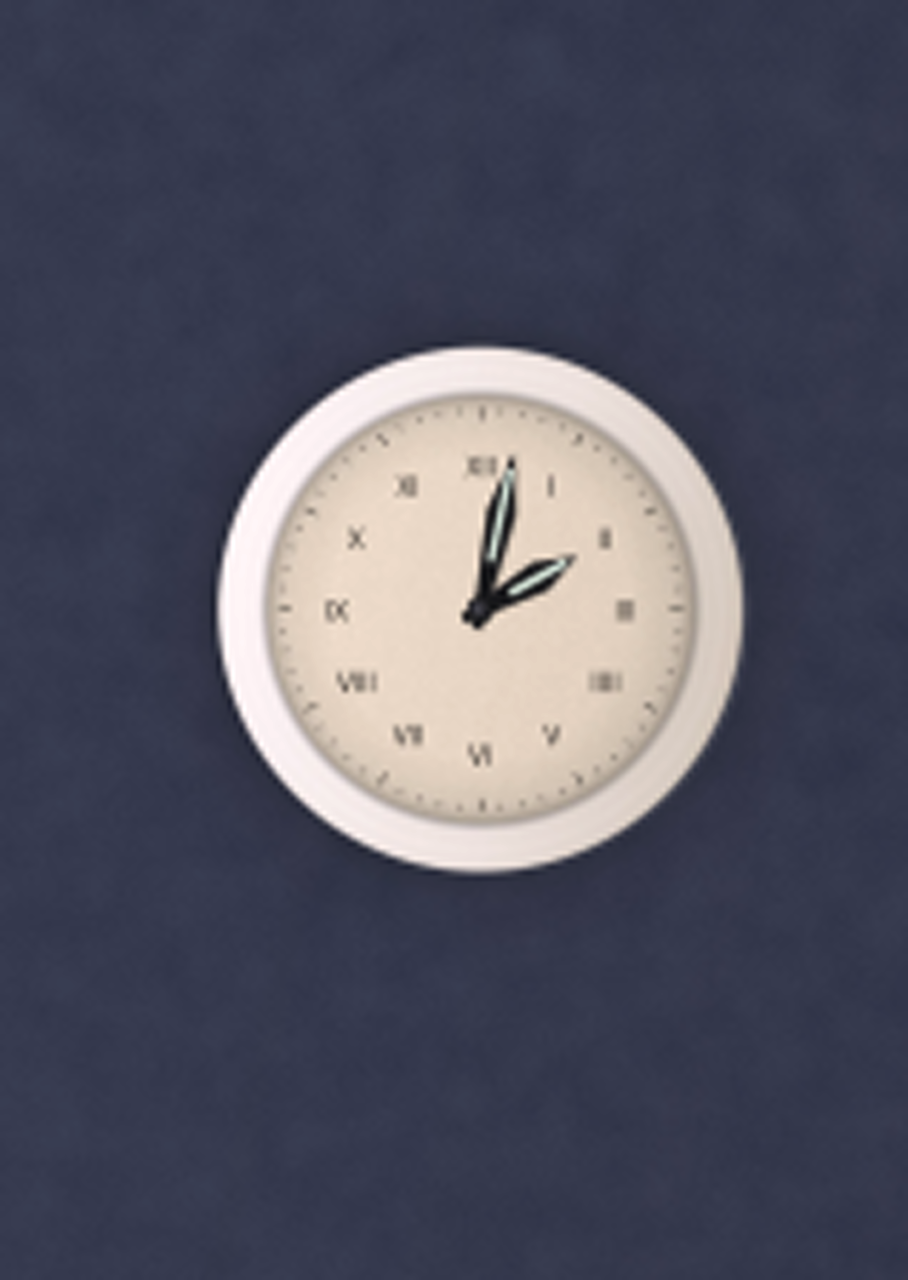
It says 2:02
